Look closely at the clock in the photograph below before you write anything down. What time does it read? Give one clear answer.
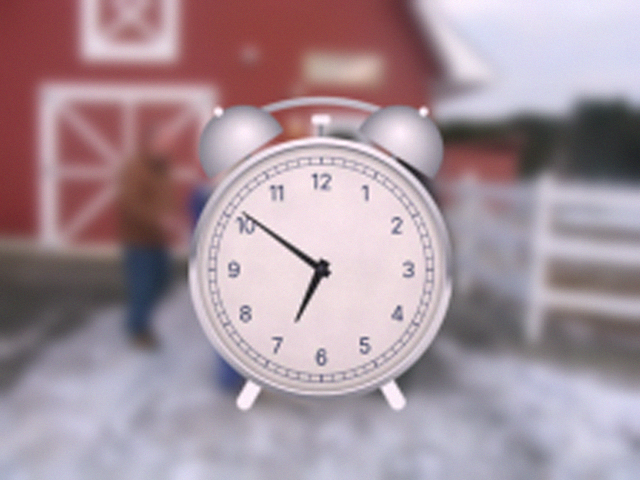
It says 6:51
